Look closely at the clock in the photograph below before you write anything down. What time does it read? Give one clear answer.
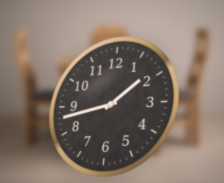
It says 1:43
